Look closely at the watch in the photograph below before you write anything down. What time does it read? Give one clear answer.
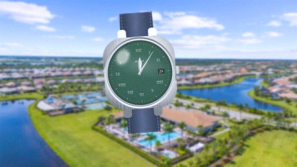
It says 12:06
